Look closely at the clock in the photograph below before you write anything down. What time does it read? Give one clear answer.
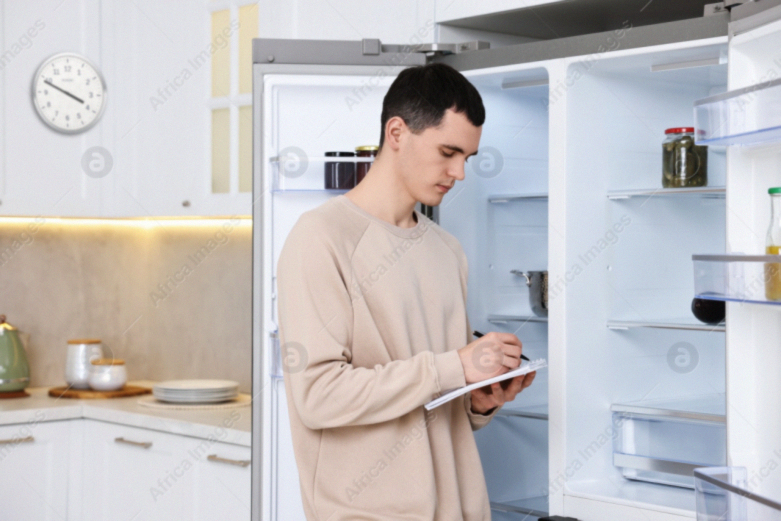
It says 3:49
